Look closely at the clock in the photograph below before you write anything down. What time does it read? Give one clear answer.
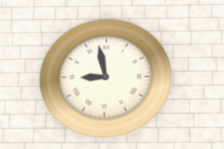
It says 8:58
